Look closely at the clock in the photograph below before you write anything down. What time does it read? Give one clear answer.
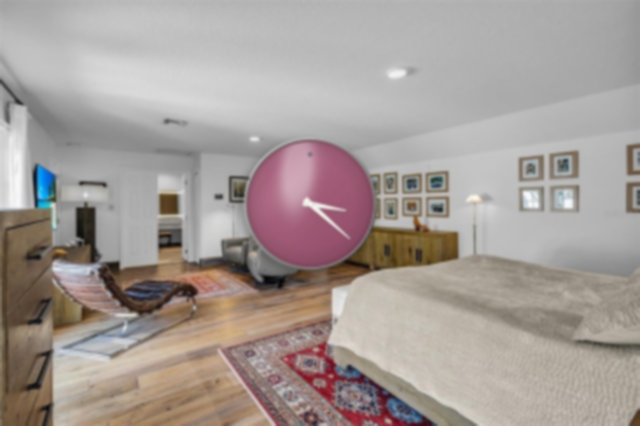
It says 3:22
